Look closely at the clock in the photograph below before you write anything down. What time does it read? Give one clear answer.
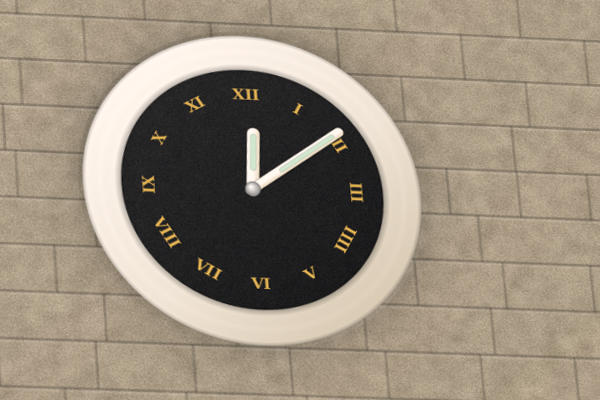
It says 12:09
